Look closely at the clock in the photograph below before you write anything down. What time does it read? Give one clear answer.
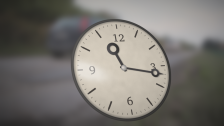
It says 11:17
